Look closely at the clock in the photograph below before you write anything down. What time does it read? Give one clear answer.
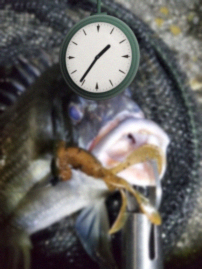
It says 1:36
